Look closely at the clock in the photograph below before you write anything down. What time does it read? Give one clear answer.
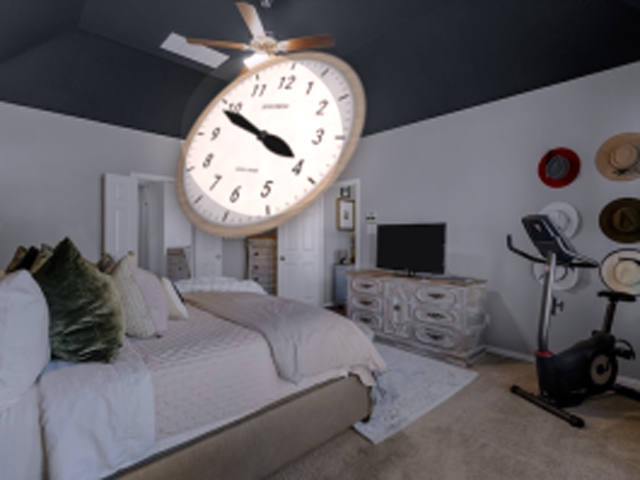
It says 3:49
